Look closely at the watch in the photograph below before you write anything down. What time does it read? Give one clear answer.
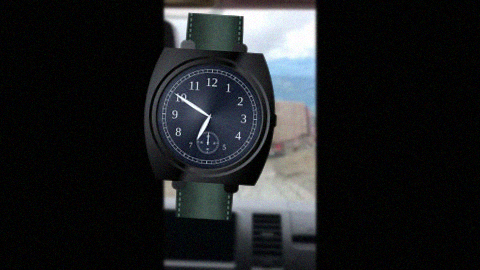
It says 6:50
